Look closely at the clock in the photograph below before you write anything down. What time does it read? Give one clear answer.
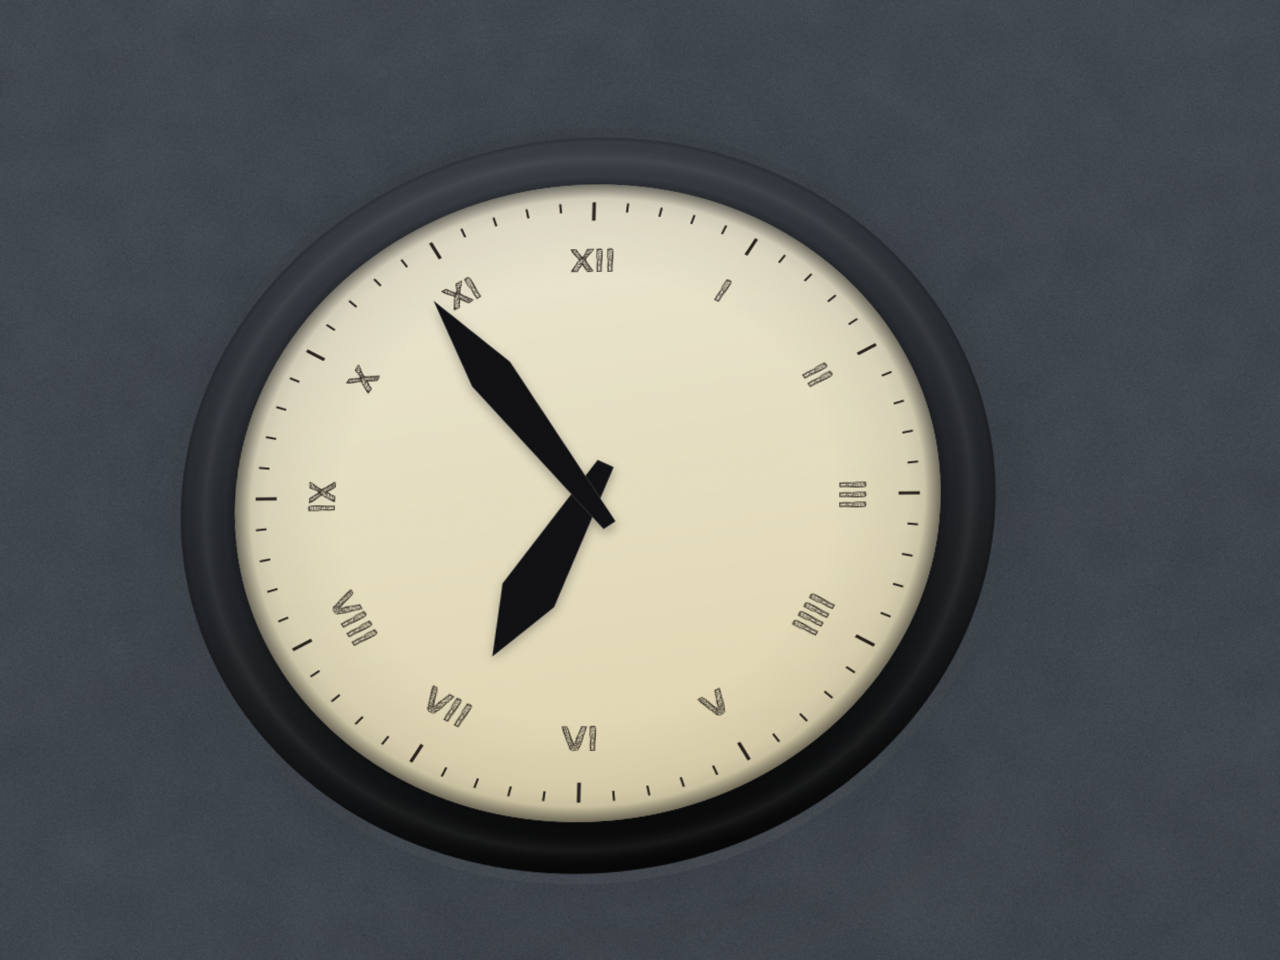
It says 6:54
